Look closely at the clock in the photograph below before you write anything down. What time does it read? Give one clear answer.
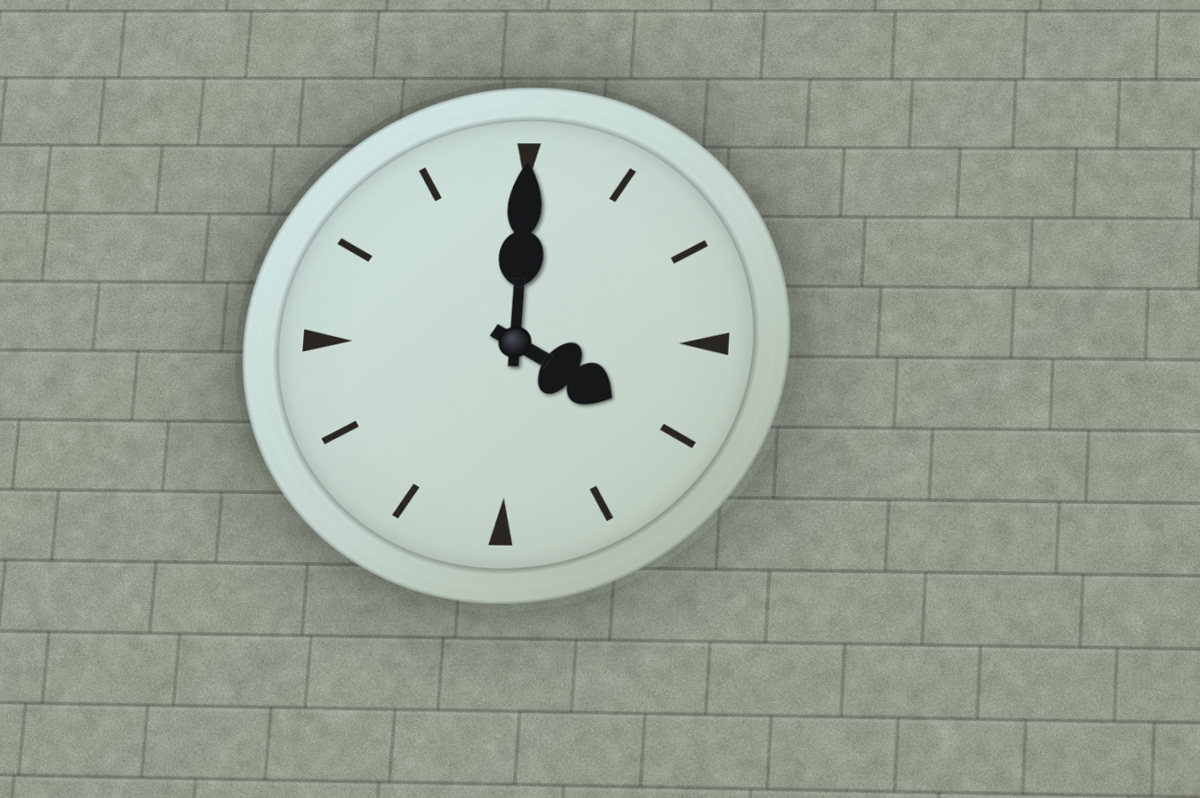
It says 4:00
